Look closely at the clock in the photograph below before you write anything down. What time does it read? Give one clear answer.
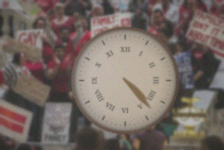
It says 4:23
